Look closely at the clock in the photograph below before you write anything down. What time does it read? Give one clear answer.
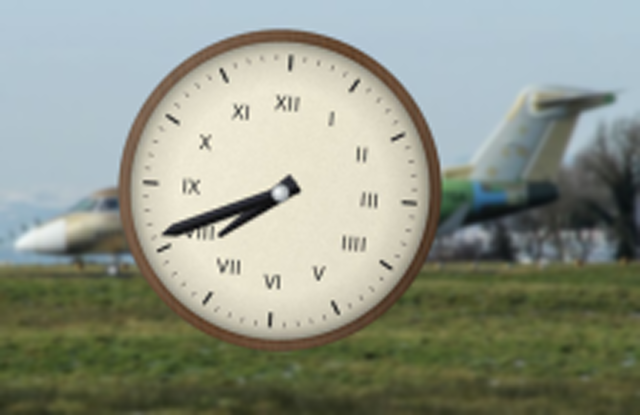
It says 7:41
